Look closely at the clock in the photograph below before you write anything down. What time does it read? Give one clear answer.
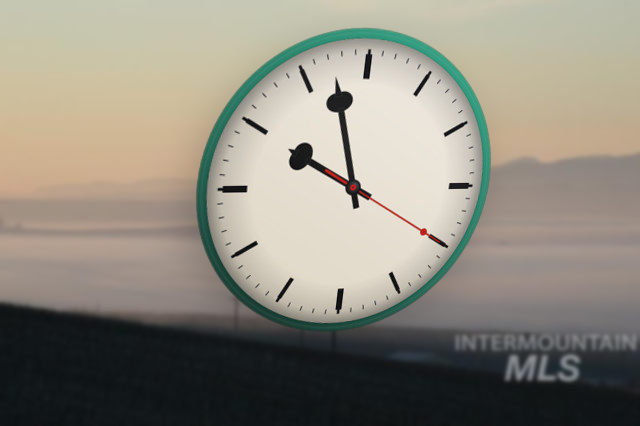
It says 9:57:20
